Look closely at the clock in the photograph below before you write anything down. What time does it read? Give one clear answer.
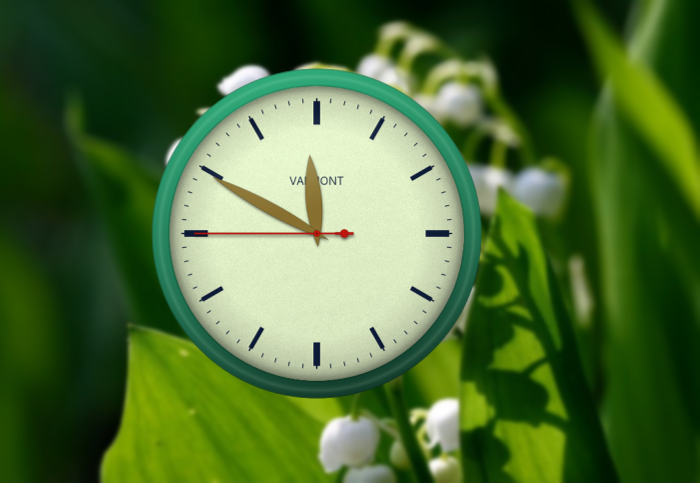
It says 11:49:45
